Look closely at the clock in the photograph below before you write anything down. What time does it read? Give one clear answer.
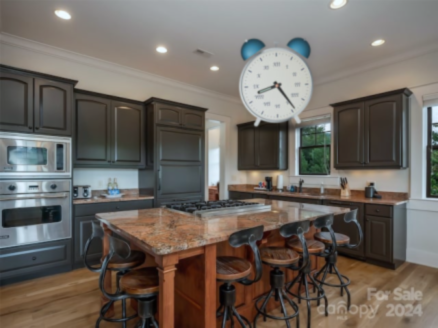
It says 8:24
